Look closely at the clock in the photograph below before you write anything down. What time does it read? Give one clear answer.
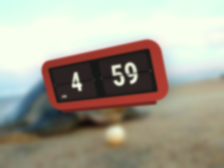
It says 4:59
